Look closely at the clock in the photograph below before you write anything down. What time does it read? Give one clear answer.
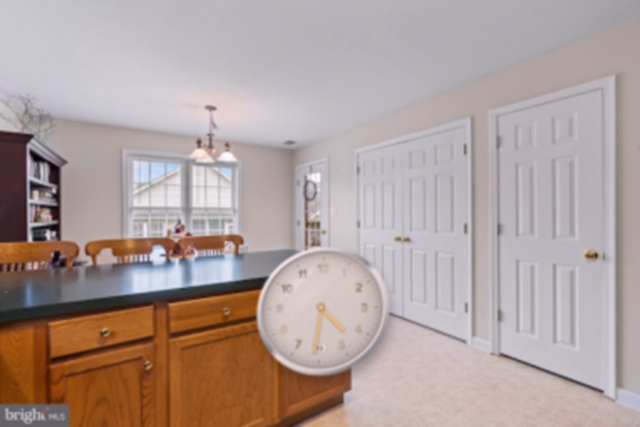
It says 4:31
